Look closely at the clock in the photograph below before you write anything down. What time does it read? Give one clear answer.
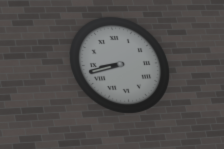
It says 8:43
